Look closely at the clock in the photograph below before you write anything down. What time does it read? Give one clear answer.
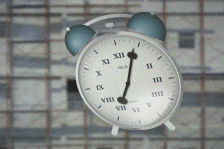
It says 7:04
